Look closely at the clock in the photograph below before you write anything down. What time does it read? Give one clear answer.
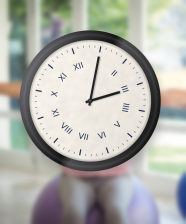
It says 3:05
